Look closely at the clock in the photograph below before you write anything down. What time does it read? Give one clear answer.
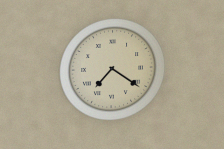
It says 7:21
